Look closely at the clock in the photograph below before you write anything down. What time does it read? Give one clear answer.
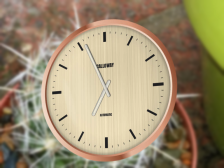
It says 6:56
